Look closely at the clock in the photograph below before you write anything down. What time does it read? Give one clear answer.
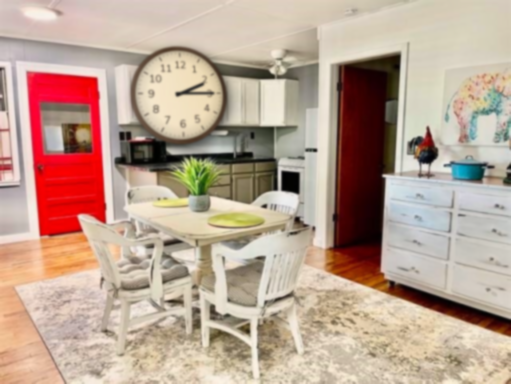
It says 2:15
